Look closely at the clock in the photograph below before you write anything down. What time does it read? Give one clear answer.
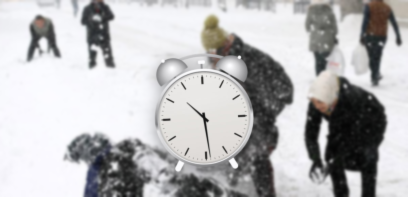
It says 10:29
